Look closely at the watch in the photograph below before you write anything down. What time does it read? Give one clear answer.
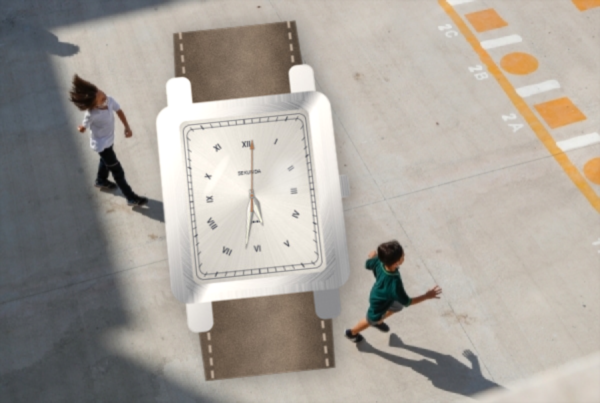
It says 5:32:01
